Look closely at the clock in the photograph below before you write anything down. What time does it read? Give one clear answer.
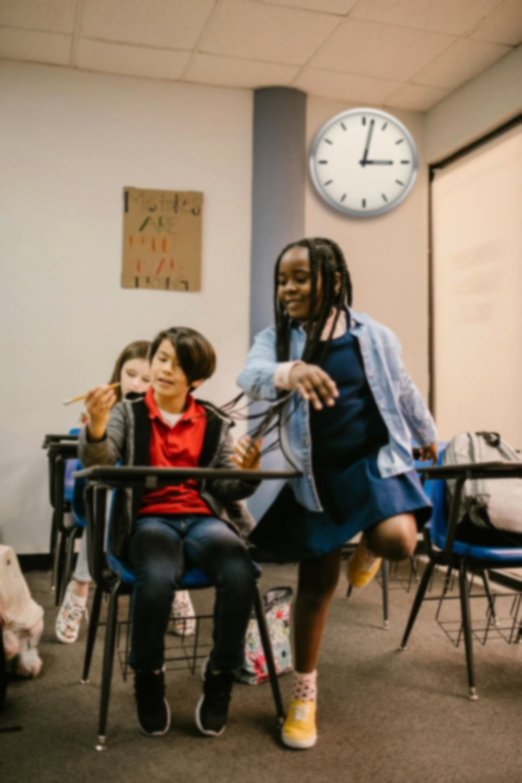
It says 3:02
